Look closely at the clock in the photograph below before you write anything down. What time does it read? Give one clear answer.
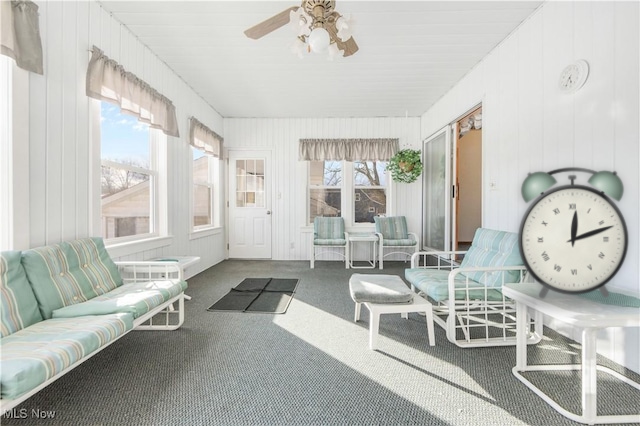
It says 12:12
